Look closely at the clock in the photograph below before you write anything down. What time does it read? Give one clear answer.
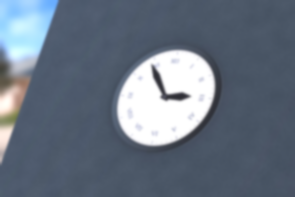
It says 2:54
